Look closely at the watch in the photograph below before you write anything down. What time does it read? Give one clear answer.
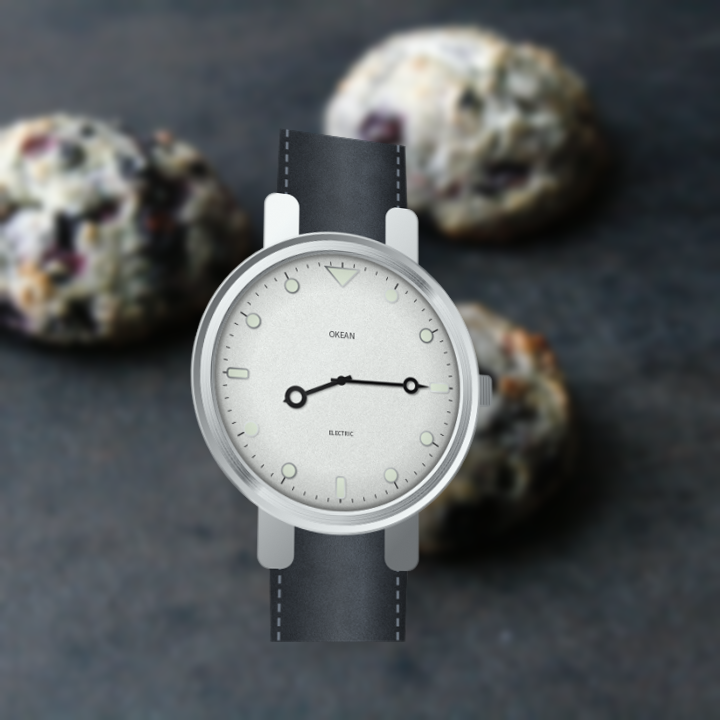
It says 8:15
